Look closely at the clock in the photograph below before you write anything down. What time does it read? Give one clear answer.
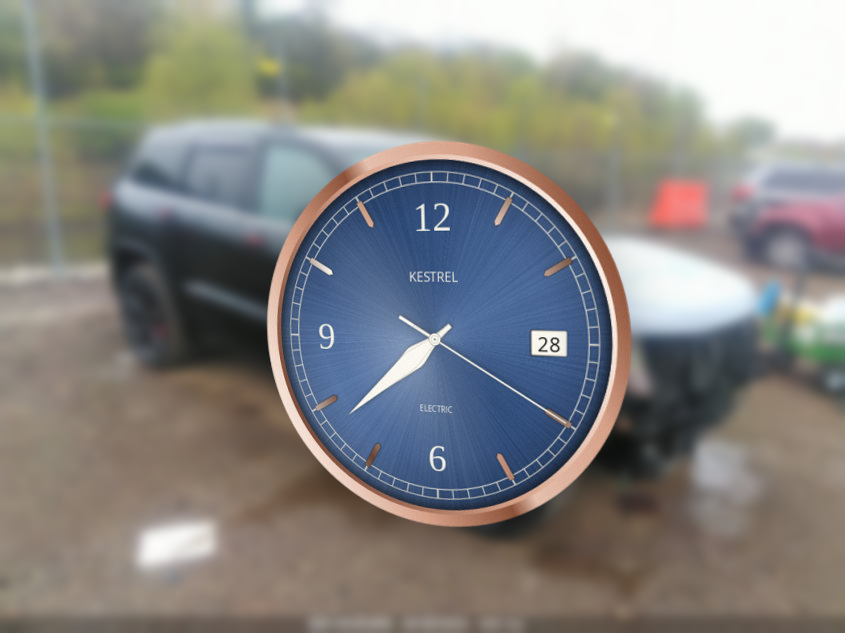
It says 7:38:20
